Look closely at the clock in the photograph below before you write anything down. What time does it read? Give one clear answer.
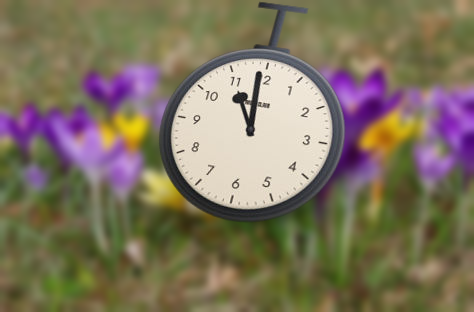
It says 10:59
